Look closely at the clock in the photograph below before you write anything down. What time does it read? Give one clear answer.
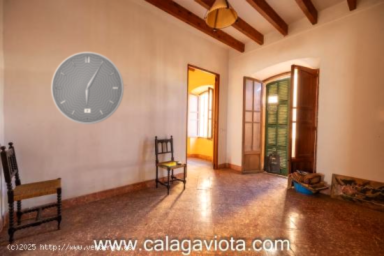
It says 6:05
